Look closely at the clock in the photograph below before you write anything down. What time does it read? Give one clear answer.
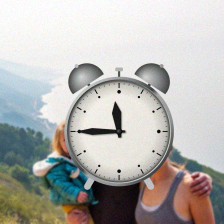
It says 11:45
